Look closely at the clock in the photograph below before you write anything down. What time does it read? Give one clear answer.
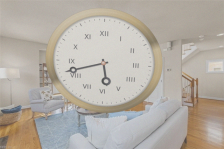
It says 5:42
